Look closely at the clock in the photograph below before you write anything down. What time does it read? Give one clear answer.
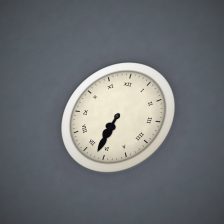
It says 6:32
